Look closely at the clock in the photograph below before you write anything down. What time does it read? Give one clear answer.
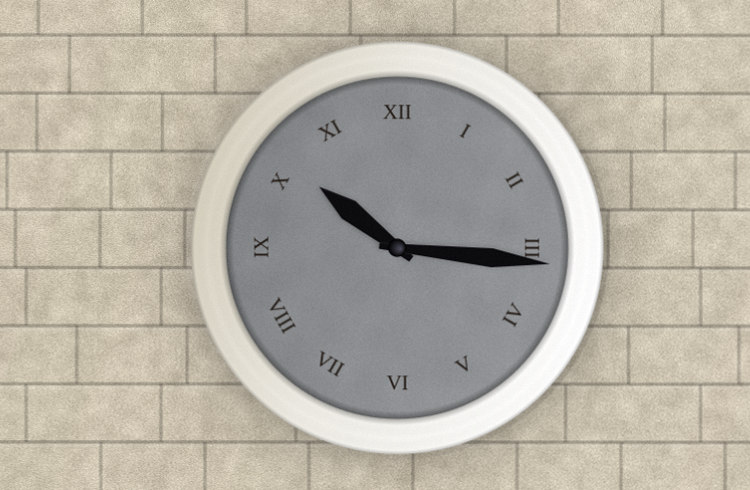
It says 10:16
